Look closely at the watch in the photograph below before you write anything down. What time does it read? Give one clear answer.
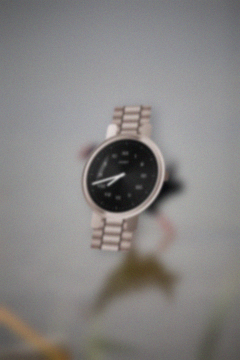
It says 7:42
